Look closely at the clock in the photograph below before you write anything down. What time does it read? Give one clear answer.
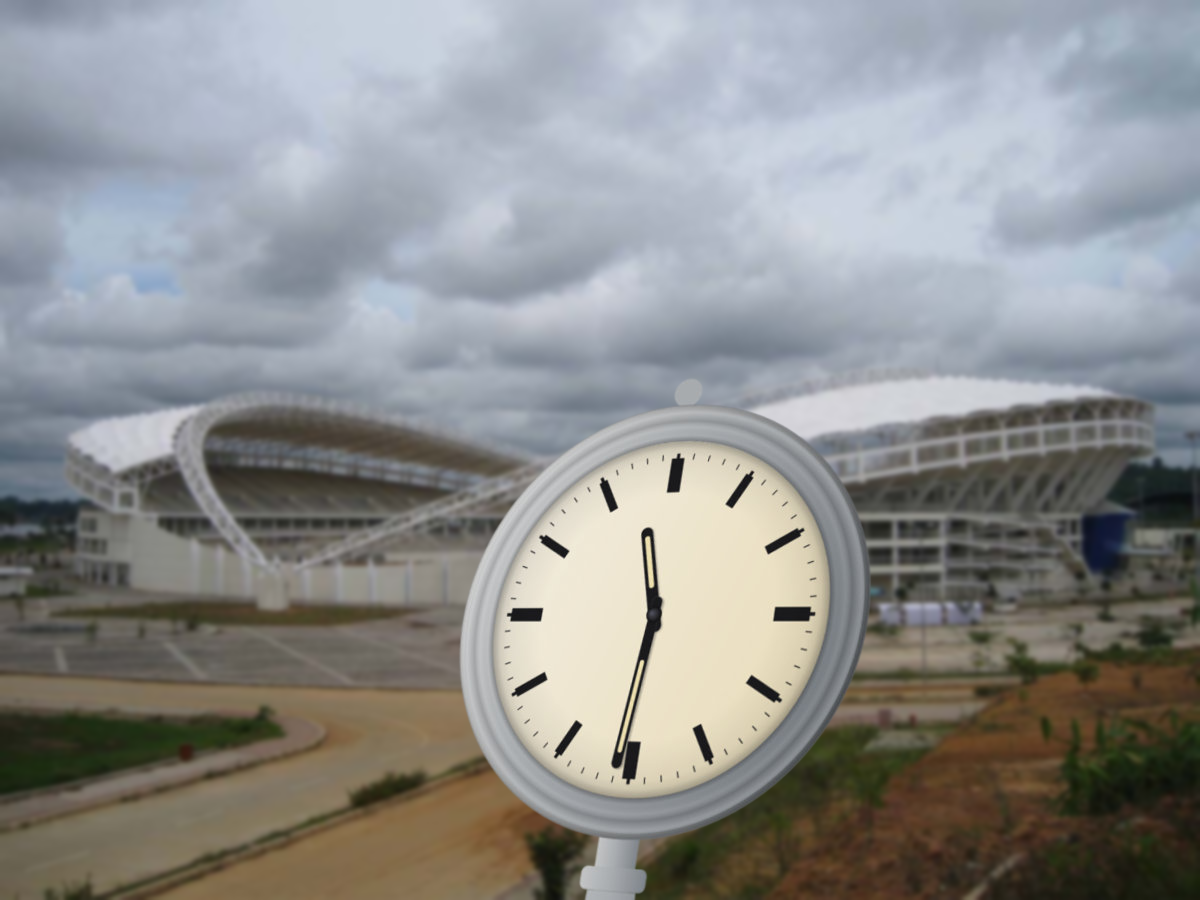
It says 11:31
